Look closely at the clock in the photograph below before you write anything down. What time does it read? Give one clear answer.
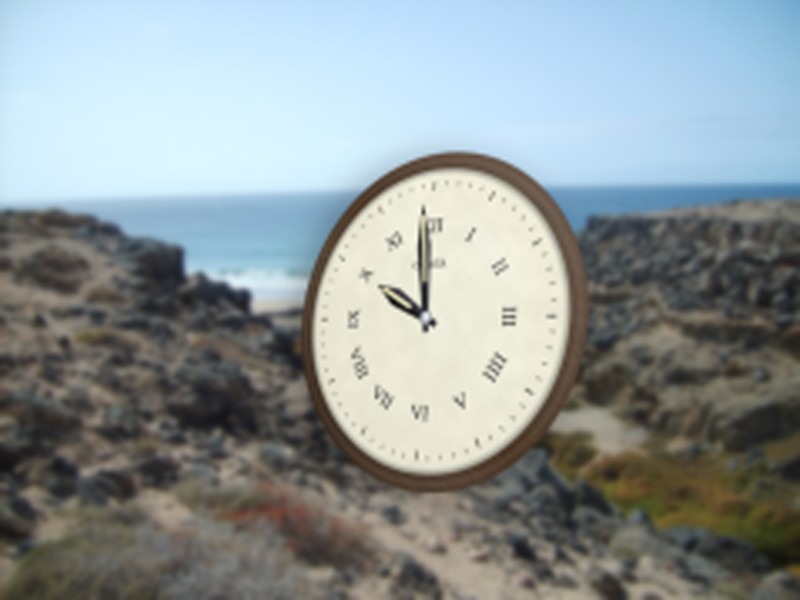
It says 9:59
